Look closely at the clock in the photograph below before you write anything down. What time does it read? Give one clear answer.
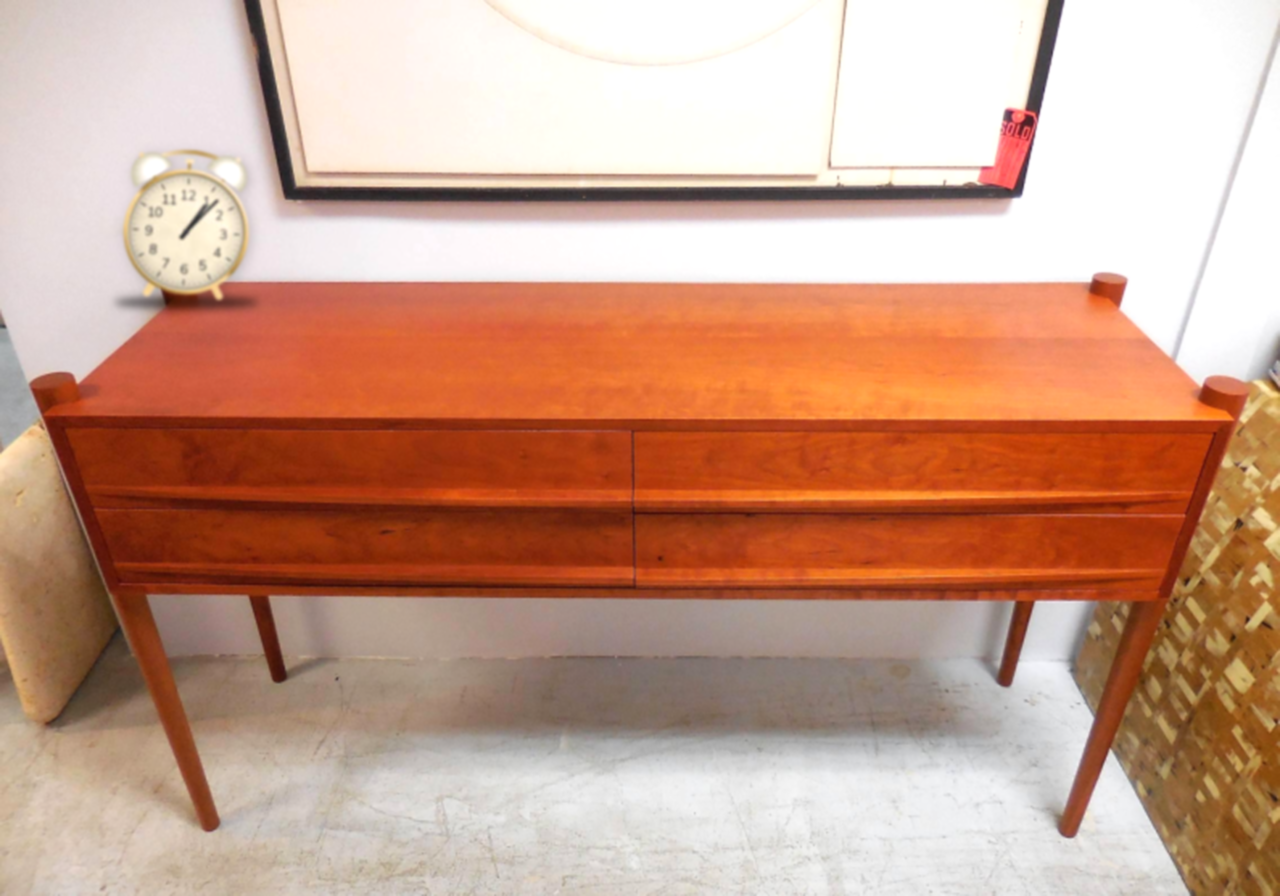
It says 1:07
